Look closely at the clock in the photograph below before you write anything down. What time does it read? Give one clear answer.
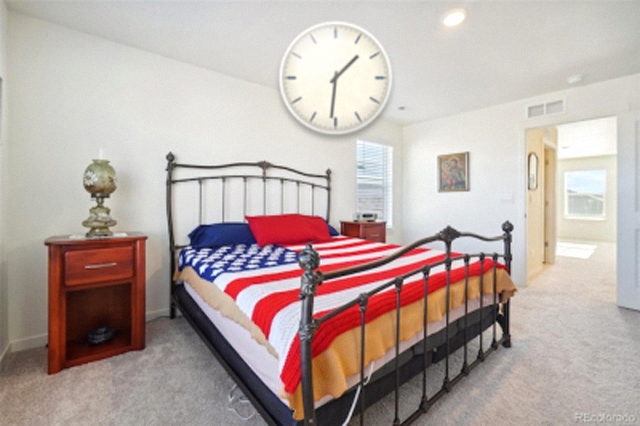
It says 1:31
